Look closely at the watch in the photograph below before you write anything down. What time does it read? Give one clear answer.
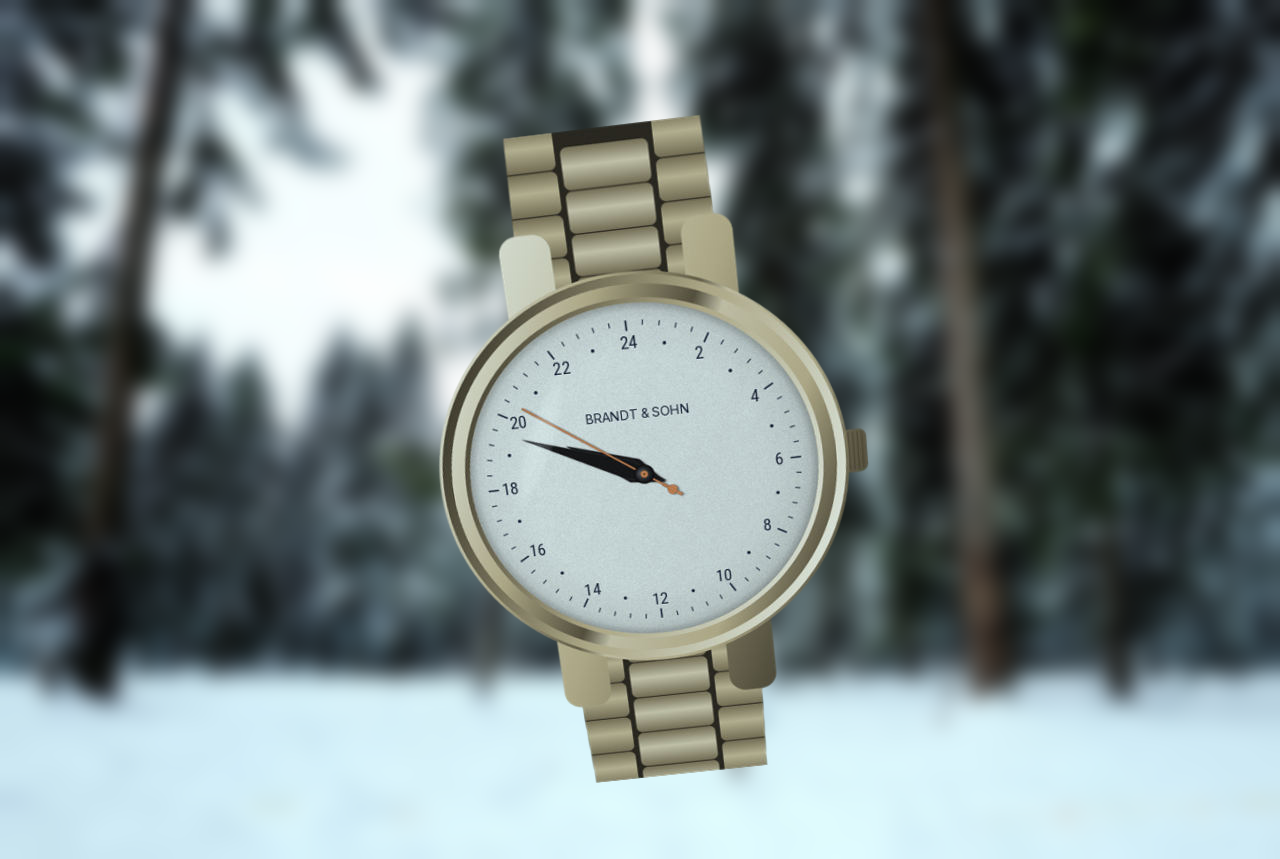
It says 19:48:51
